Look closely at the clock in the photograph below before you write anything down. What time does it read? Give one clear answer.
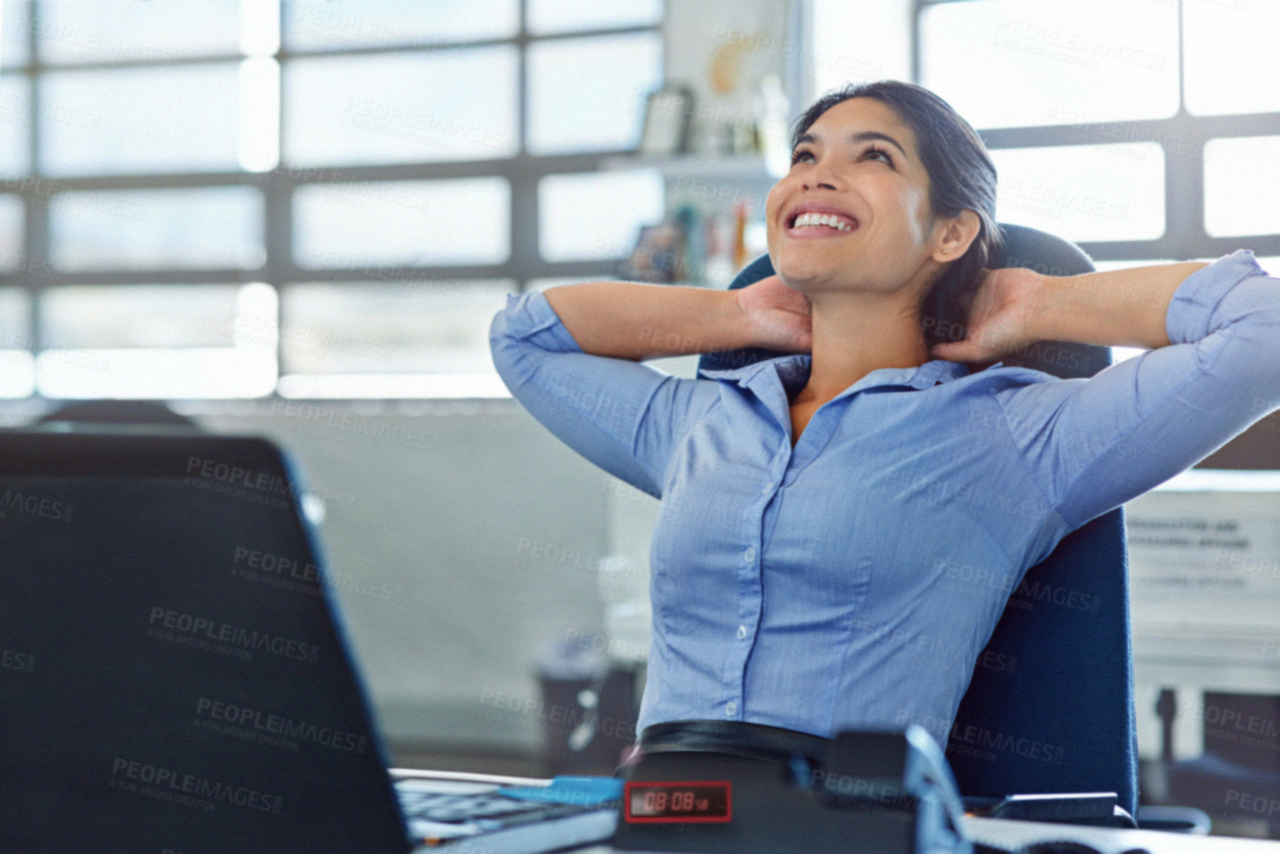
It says 8:08
